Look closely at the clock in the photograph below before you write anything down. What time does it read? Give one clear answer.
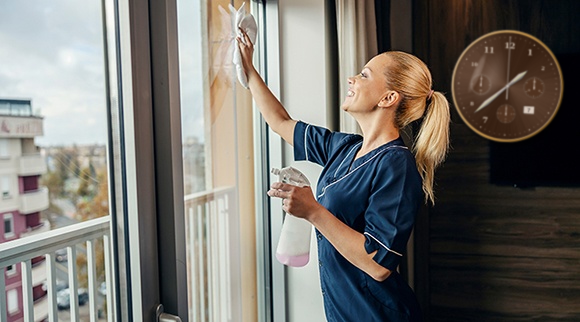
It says 1:38
